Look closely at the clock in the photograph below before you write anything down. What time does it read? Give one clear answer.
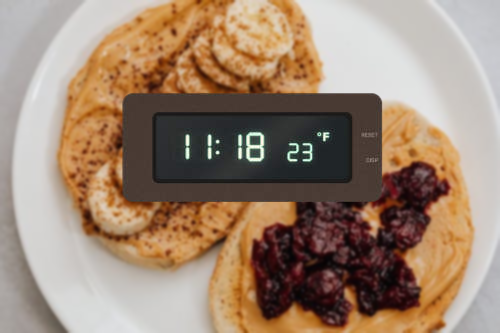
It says 11:18
